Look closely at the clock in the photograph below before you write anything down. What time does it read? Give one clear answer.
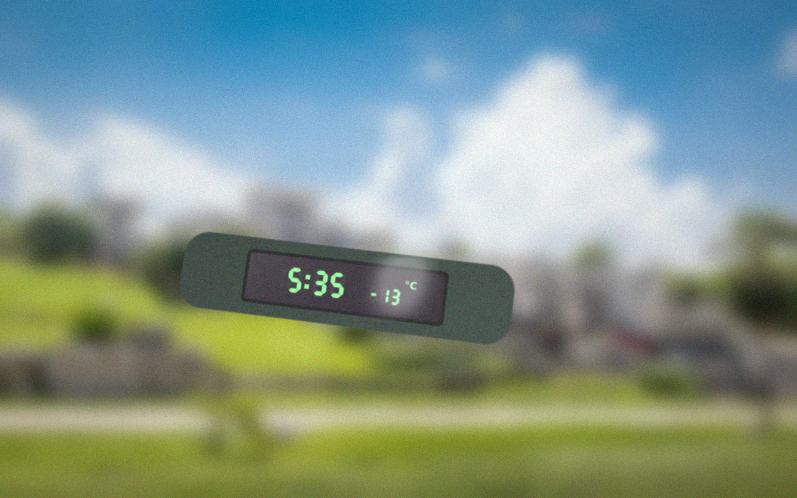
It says 5:35
